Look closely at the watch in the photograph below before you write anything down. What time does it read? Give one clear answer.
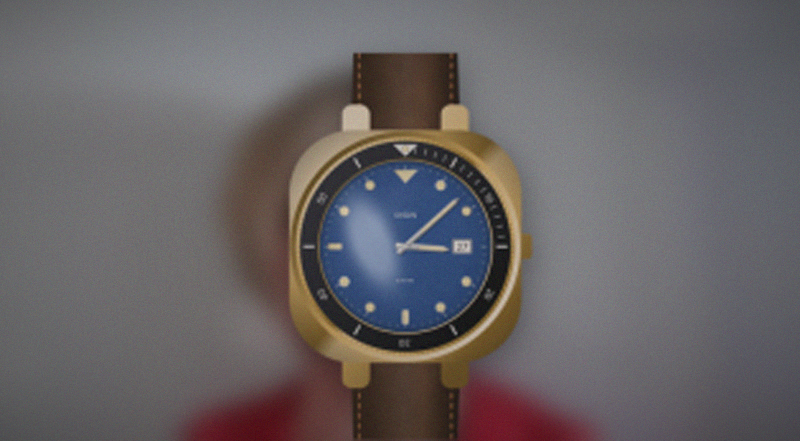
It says 3:08
